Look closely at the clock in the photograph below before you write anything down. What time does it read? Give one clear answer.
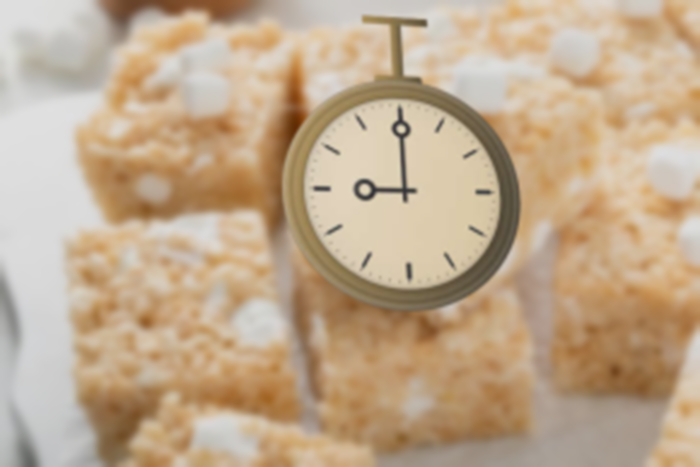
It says 9:00
